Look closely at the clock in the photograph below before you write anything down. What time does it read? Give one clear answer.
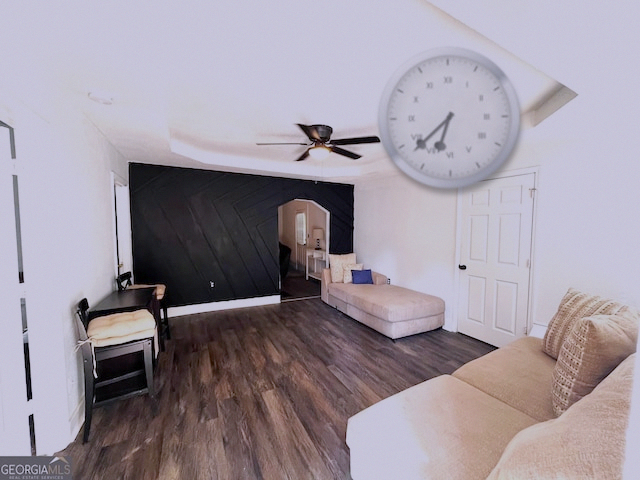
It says 6:38
